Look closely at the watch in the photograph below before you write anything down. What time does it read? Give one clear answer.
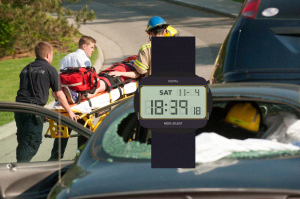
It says 18:39:18
